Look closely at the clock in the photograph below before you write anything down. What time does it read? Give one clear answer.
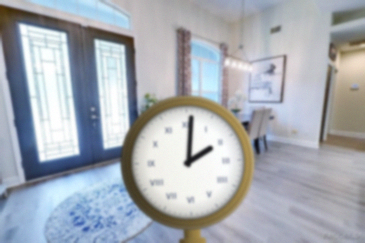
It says 2:01
